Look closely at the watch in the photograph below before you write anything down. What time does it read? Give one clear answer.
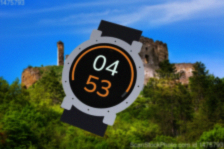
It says 4:53
